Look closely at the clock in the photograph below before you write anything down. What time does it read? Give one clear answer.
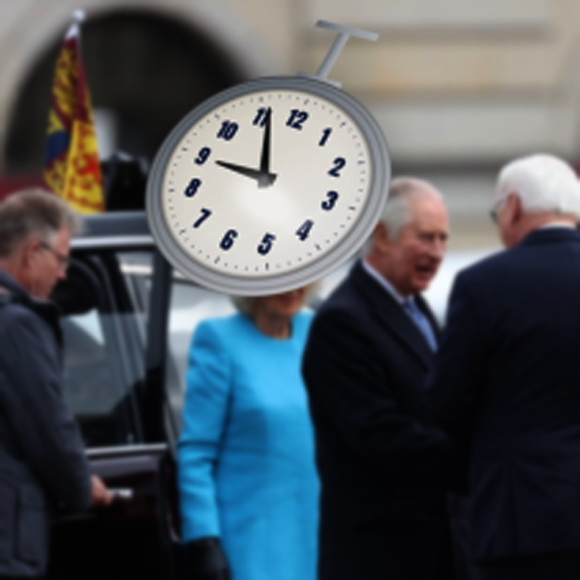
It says 8:56
